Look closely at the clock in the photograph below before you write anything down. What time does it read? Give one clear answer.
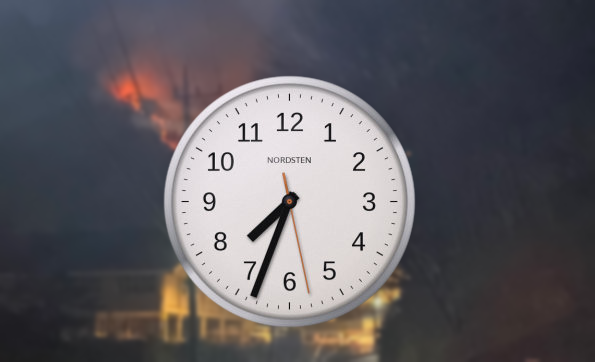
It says 7:33:28
